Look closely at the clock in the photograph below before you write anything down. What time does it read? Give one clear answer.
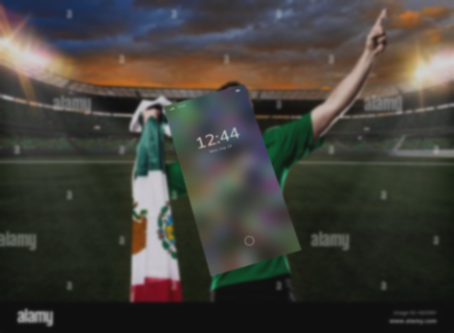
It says 12:44
